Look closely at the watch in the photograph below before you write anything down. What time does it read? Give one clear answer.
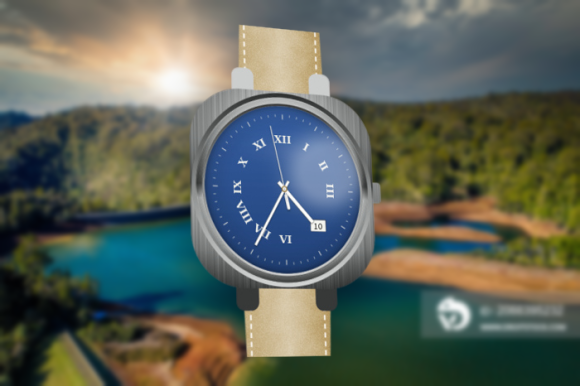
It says 4:34:58
